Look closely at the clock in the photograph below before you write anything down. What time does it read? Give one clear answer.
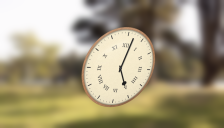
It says 5:02
